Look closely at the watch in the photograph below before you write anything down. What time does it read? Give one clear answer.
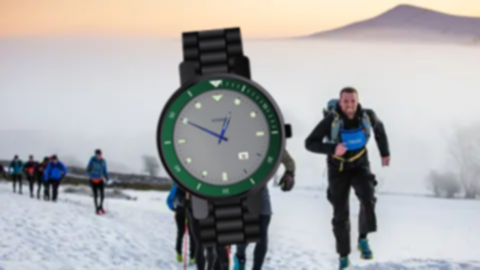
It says 12:50
